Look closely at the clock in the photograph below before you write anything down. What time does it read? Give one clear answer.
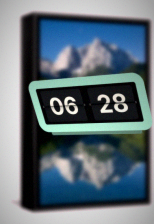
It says 6:28
